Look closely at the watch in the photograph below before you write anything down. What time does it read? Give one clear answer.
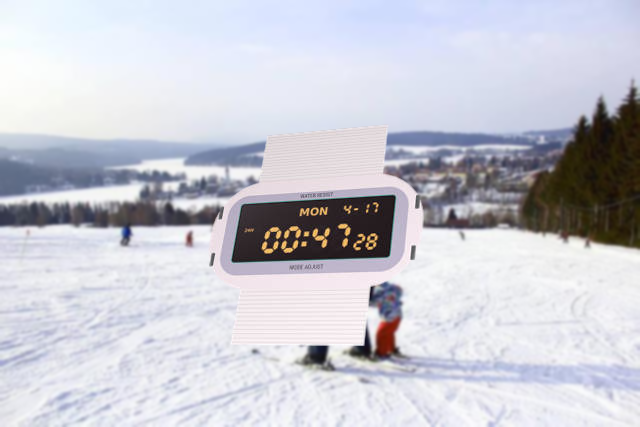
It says 0:47:28
